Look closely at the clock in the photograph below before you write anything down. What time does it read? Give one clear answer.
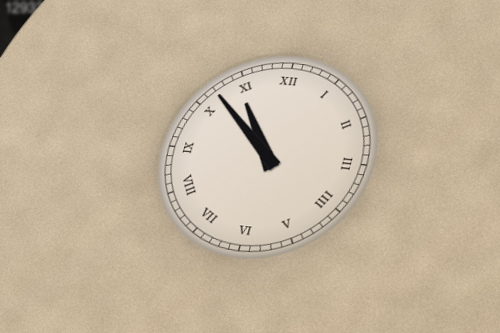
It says 10:52
